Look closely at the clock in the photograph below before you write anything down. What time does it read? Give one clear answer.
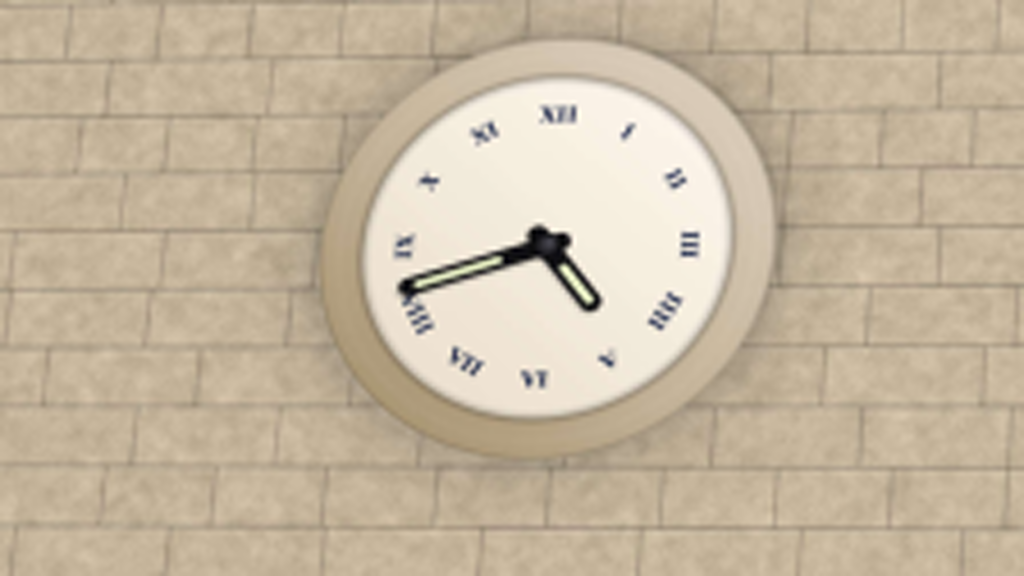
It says 4:42
